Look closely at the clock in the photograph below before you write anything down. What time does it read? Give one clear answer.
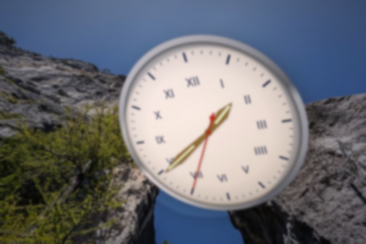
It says 1:39:35
